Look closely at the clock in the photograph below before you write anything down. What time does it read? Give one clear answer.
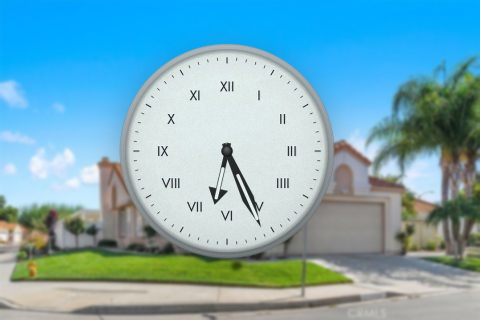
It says 6:26
